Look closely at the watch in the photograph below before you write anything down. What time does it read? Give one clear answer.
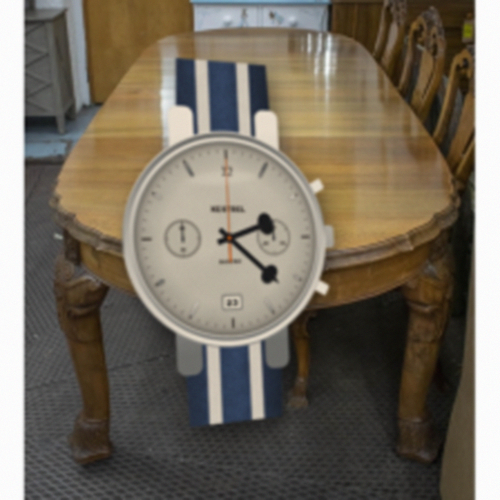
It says 2:22
